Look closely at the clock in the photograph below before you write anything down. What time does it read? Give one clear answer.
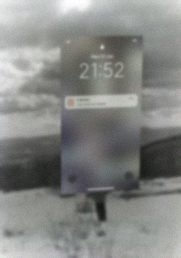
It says 21:52
